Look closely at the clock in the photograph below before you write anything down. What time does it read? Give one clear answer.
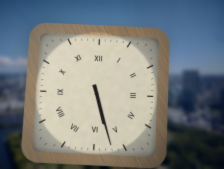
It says 5:27
